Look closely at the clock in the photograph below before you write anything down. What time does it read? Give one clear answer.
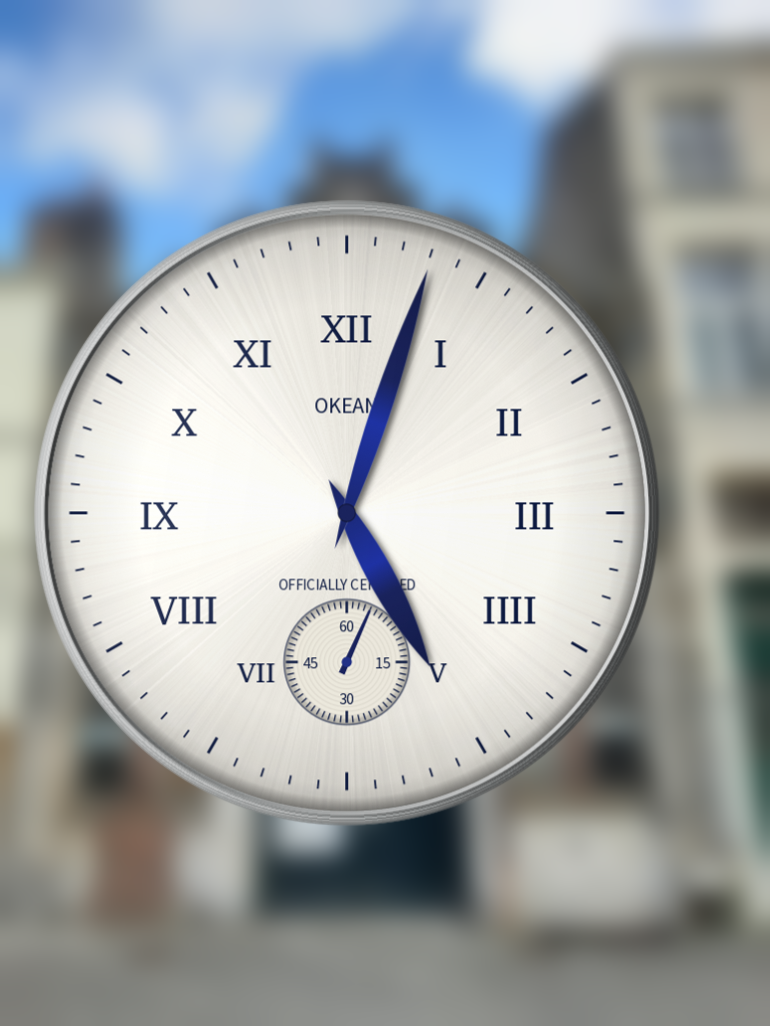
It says 5:03:04
